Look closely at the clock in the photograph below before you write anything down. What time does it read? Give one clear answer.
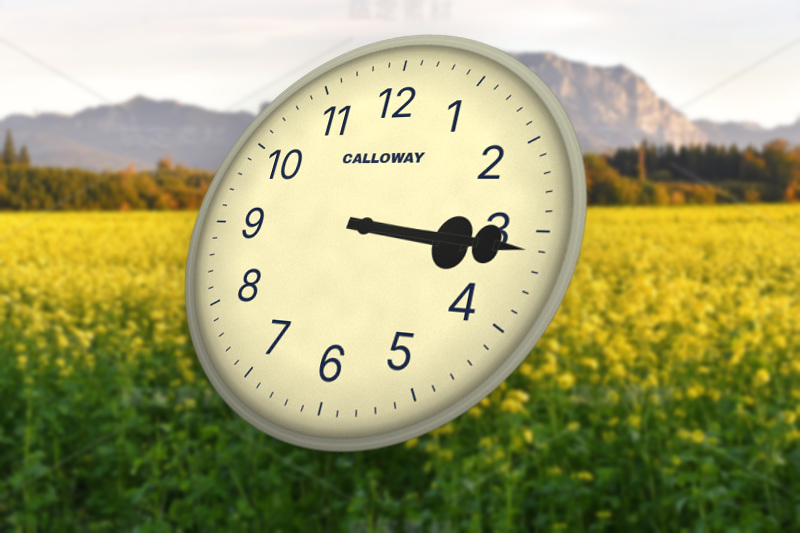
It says 3:16
